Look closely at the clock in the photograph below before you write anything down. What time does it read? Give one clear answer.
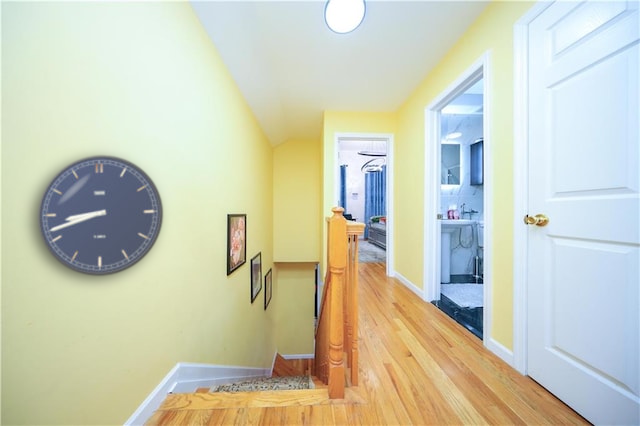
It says 8:42
